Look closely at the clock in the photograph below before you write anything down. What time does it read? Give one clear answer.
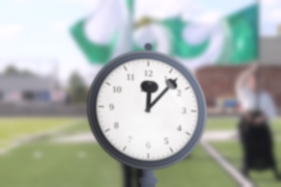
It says 12:07
